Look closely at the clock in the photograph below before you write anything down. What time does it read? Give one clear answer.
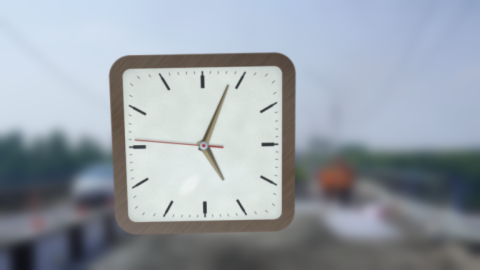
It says 5:03:46
